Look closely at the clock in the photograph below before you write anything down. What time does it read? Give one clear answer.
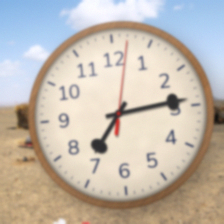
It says 7:14:02
